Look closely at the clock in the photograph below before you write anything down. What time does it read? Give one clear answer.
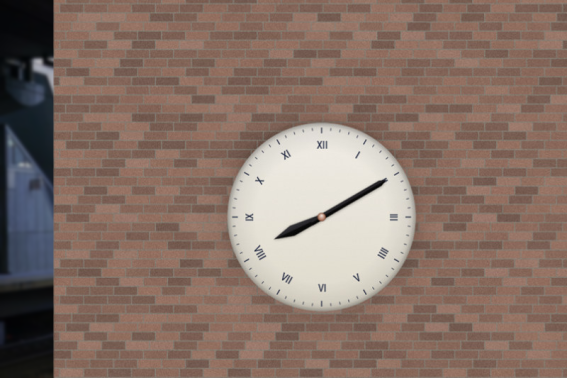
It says 8:10
